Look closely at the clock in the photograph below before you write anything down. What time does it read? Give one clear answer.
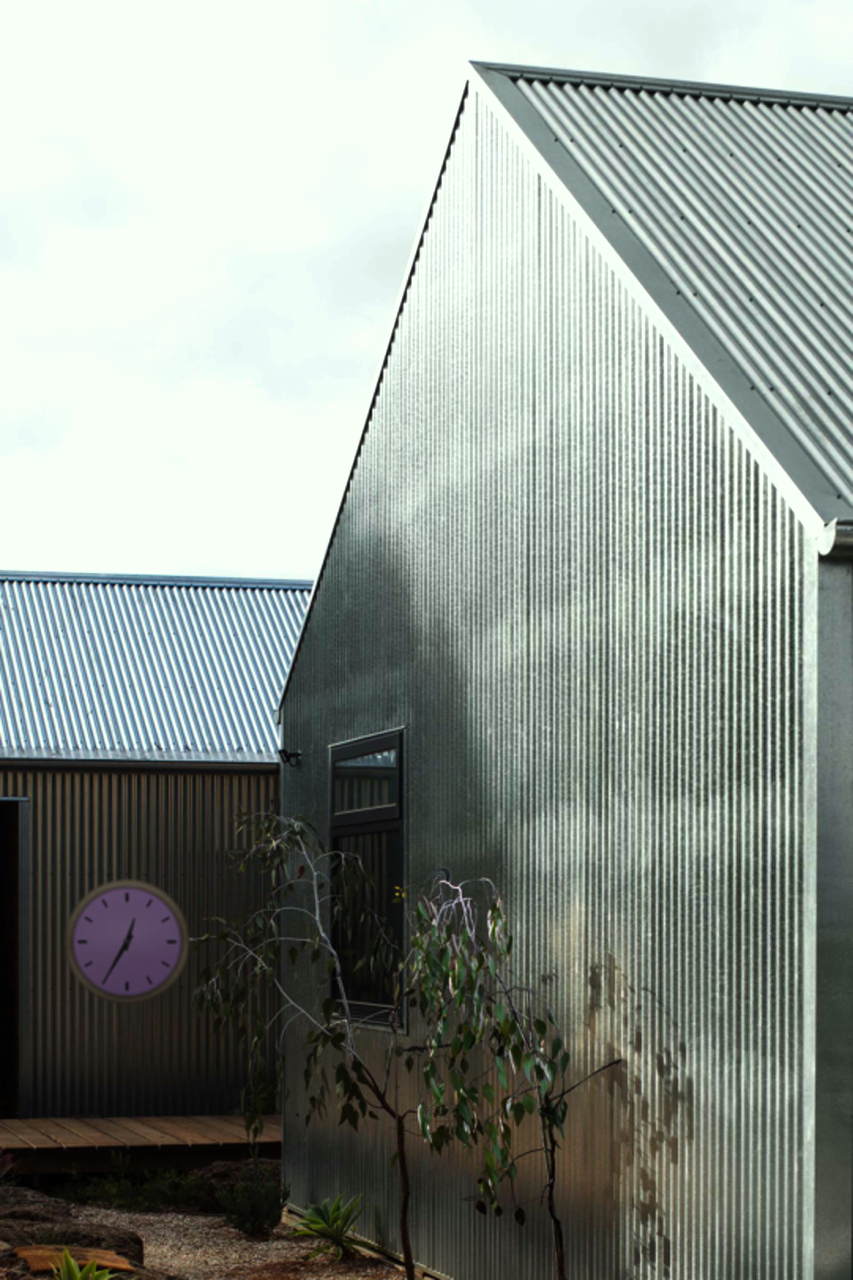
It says 12:35
